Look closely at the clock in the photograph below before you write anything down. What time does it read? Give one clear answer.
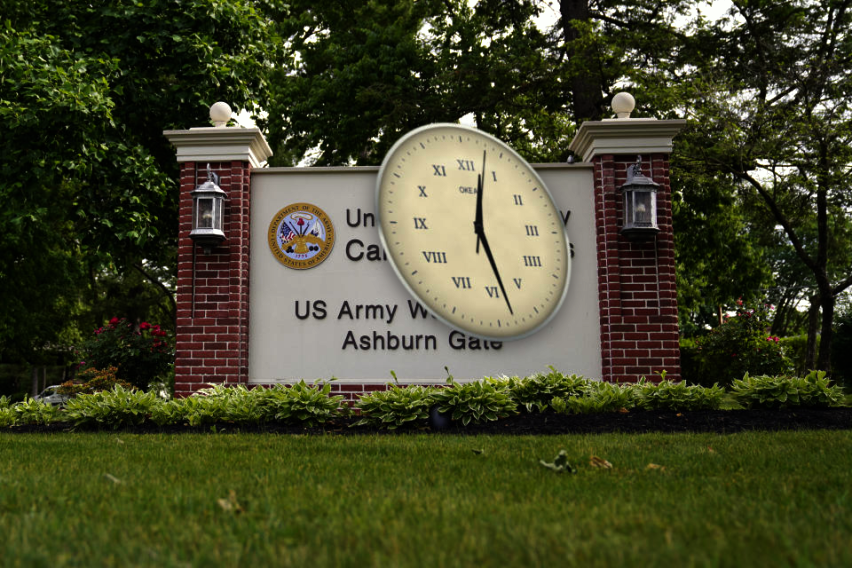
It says 12:28:03
